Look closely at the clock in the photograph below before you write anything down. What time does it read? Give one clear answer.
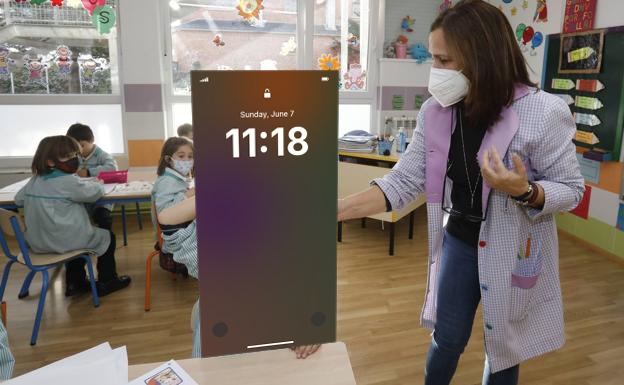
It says 11:18
